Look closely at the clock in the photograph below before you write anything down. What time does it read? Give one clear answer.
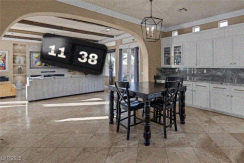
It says 11:38
